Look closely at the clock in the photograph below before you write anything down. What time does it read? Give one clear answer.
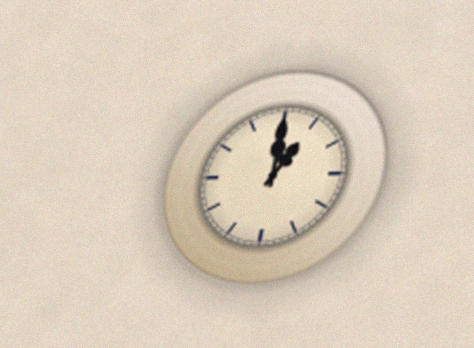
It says 1:00
